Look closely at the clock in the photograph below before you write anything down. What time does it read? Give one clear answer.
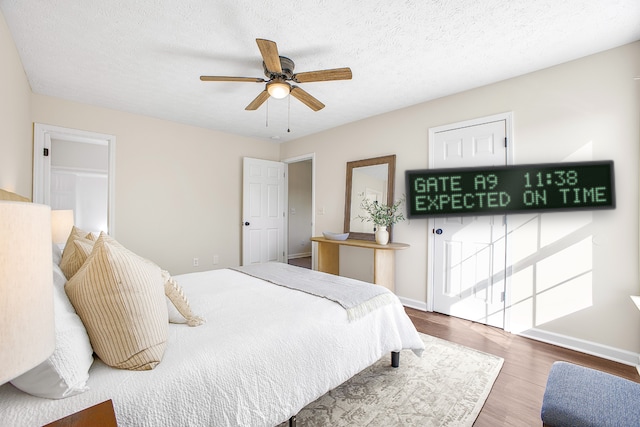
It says 11:38
